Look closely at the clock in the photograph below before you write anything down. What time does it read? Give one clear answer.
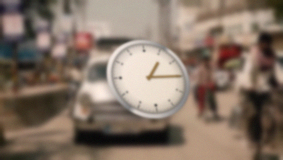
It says 1:15
